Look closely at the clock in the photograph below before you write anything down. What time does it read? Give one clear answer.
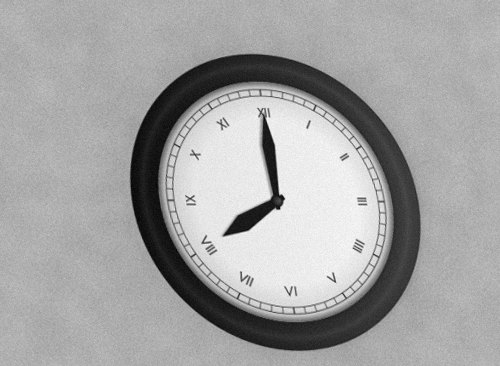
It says 8:00
